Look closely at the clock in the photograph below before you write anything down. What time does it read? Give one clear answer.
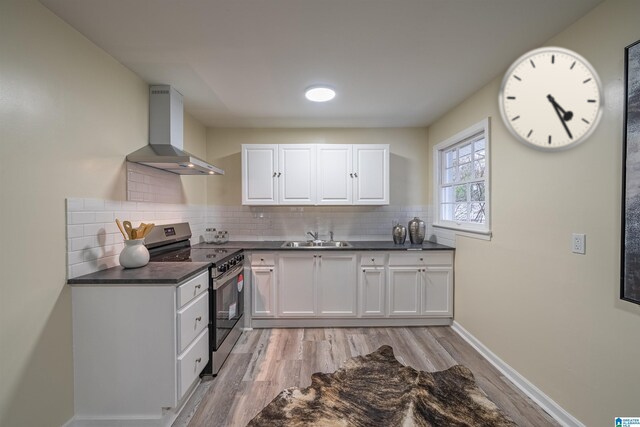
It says 4:25
